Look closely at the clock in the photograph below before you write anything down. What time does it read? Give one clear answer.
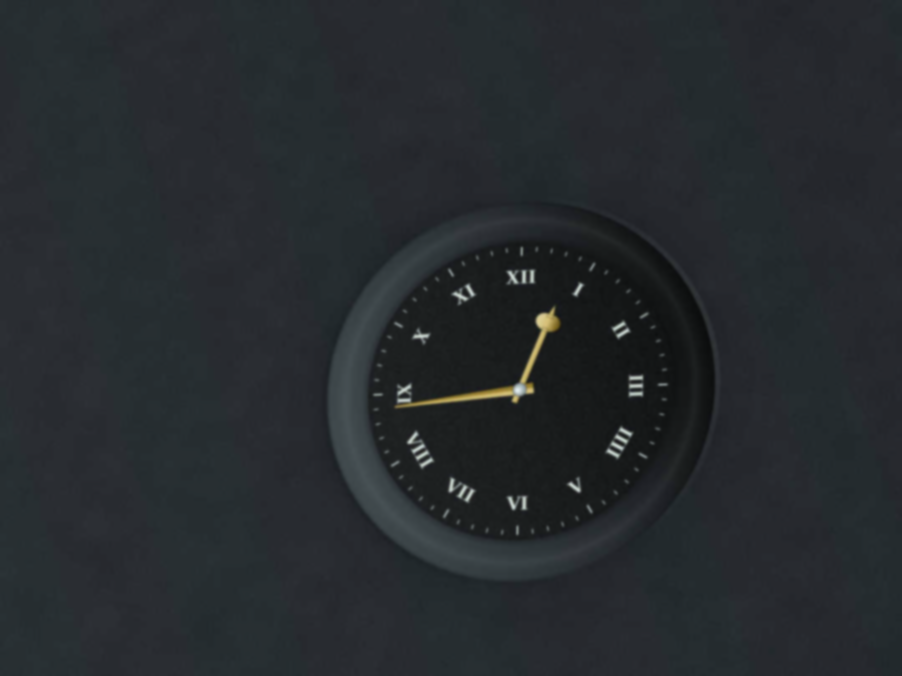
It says 12:44
